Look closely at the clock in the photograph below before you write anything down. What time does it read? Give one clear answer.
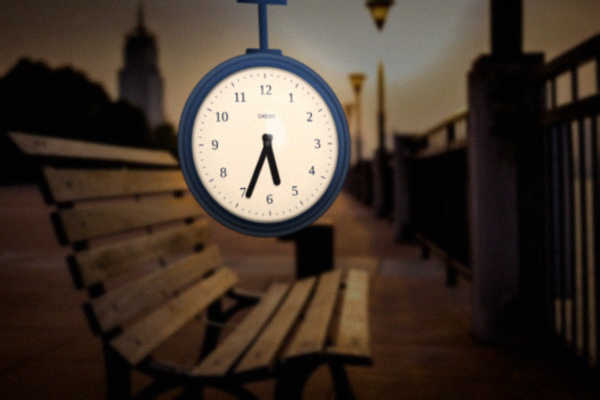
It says 5:34
